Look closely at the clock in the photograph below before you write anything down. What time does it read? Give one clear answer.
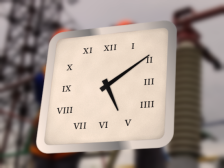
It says 5:09
